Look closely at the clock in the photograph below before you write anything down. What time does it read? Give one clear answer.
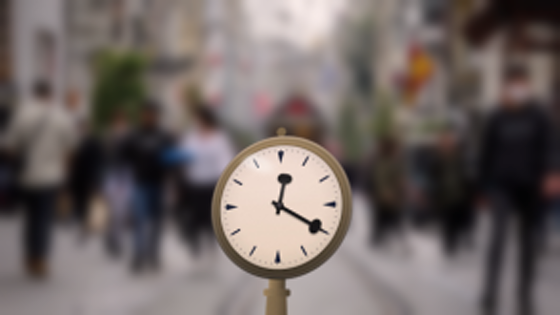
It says 12:20
